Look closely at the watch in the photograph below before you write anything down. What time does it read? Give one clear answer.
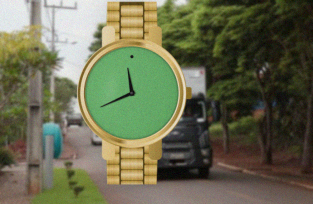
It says 11:41
